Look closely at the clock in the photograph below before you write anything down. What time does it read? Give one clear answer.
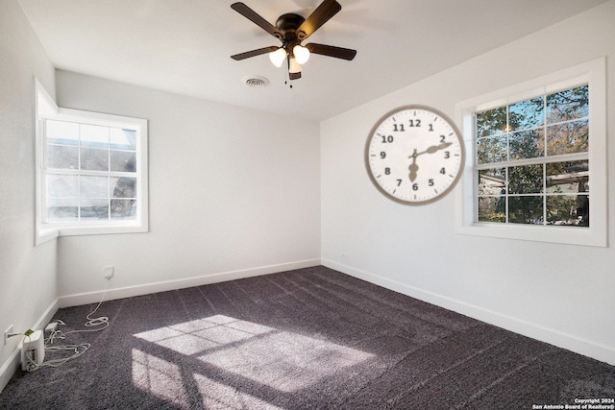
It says 6:12
